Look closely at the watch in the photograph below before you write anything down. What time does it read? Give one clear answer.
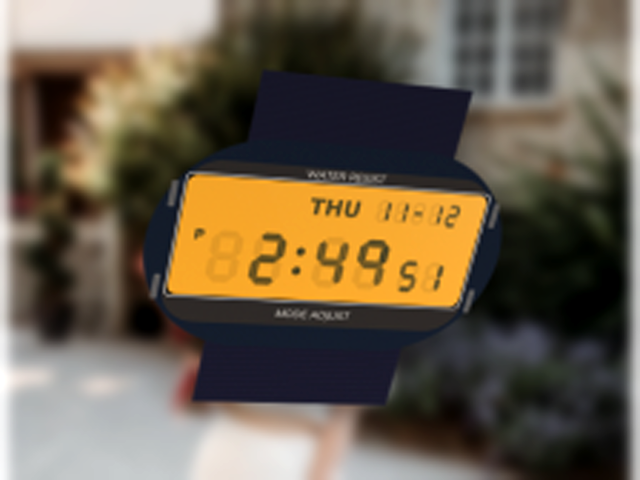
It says 2:49:51
